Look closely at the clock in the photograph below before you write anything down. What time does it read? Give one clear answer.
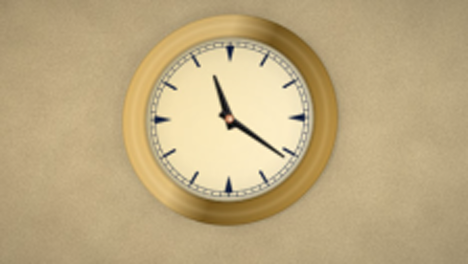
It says 11:21
